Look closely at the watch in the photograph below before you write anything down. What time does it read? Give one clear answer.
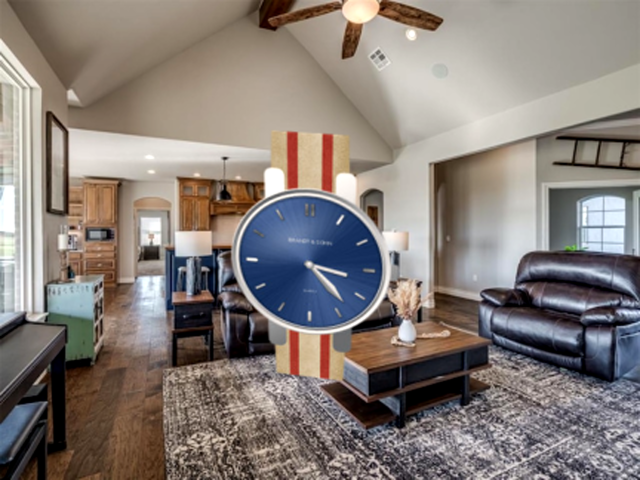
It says 3:23
